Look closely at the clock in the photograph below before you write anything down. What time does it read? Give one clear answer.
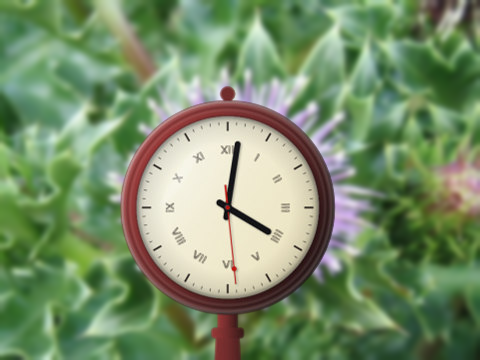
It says 4:01:29
